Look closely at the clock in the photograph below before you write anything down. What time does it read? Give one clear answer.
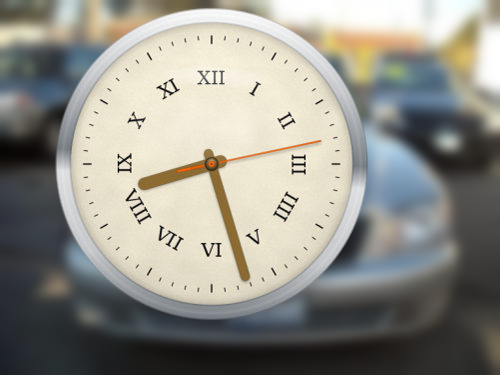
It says 8:27:13
